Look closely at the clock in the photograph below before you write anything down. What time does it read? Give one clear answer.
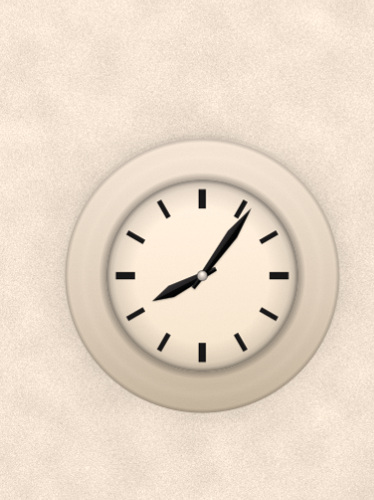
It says 8:06
